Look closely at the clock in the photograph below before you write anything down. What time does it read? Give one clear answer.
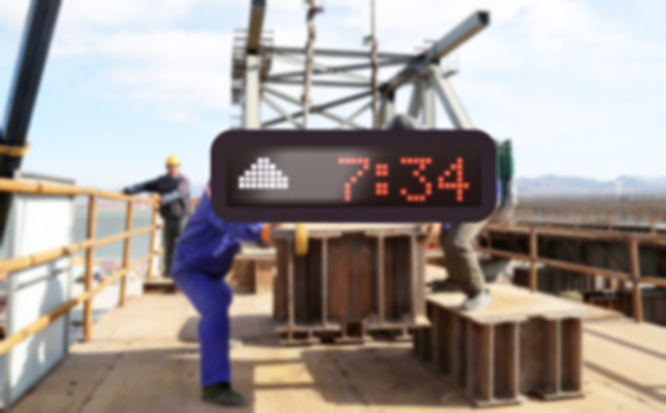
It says 7:34
